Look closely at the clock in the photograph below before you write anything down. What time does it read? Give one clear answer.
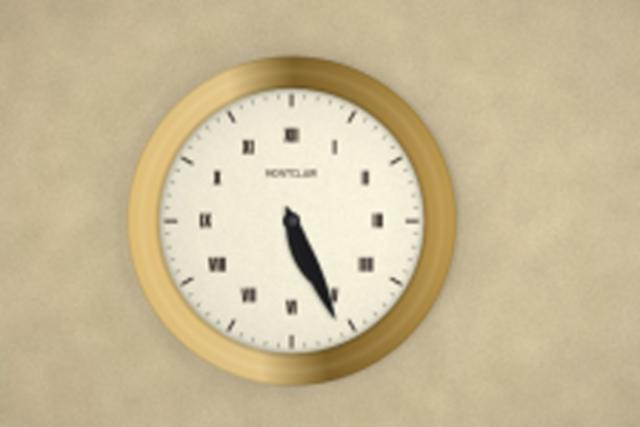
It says 5:26
